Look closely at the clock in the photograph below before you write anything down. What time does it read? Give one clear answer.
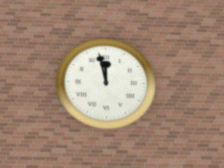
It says 11:58
